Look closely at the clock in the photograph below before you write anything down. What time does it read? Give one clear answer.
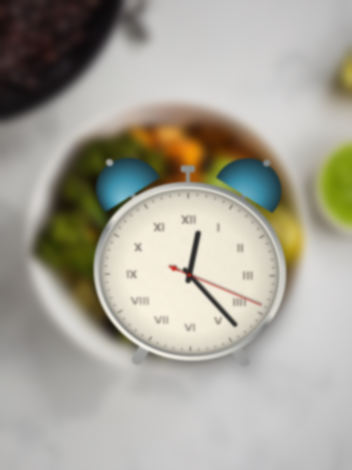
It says 12:23:19
